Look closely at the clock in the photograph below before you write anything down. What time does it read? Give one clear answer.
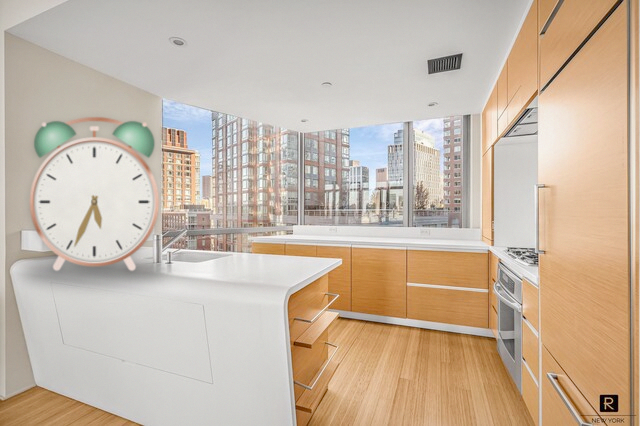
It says 5:34
